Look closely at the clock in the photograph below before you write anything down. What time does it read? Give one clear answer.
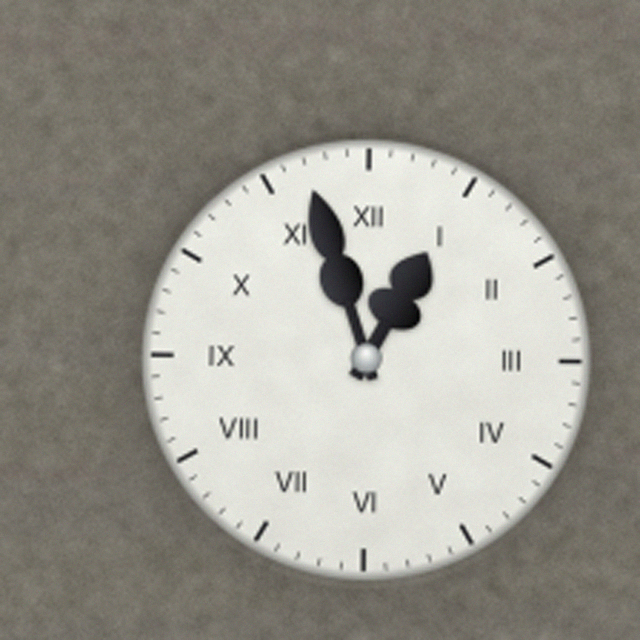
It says 12:57
